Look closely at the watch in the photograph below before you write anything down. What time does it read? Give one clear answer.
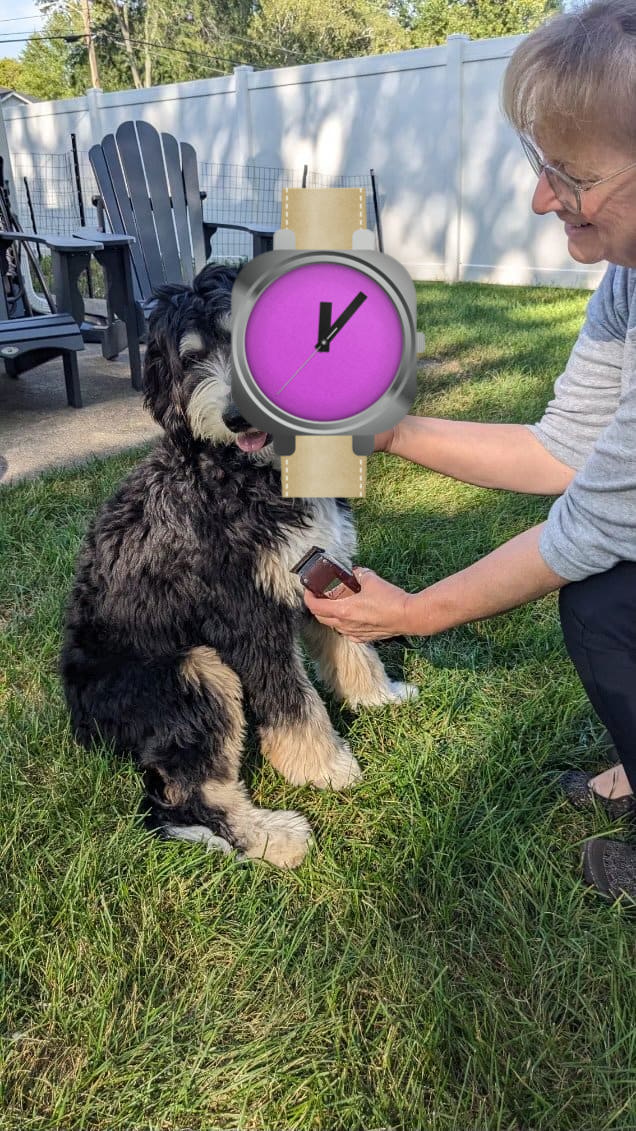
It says 12:06:37
